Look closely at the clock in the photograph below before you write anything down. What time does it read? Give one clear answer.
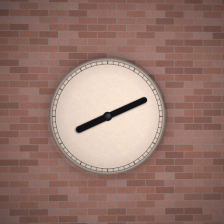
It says 8:11
